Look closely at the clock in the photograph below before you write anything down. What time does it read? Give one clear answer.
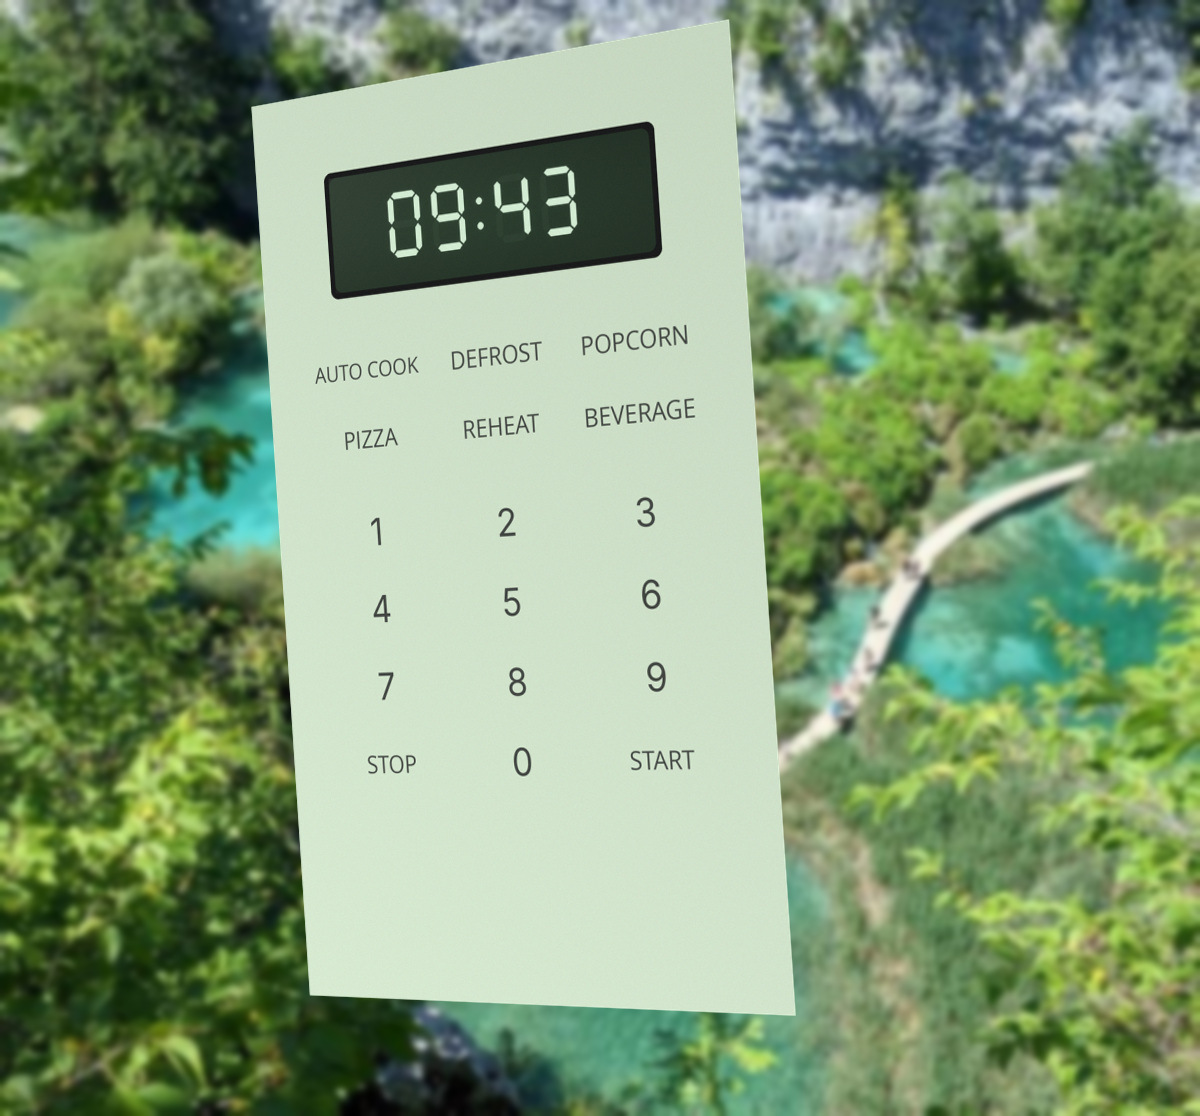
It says 9:43
